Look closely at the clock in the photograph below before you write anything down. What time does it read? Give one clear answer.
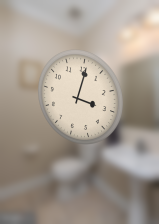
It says 3:01
